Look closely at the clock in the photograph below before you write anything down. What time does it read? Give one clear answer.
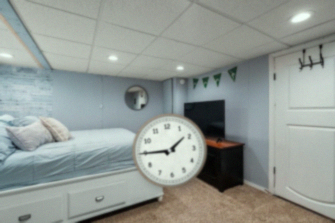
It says 1:45
